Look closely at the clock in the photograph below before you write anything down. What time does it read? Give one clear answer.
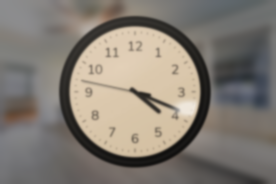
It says 4:18:47
